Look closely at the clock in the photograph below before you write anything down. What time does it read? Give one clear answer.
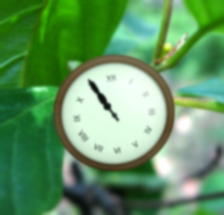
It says 10:55
